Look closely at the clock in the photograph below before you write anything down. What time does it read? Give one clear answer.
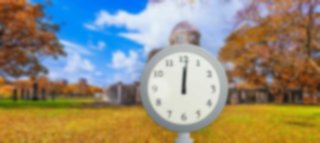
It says 12:01
